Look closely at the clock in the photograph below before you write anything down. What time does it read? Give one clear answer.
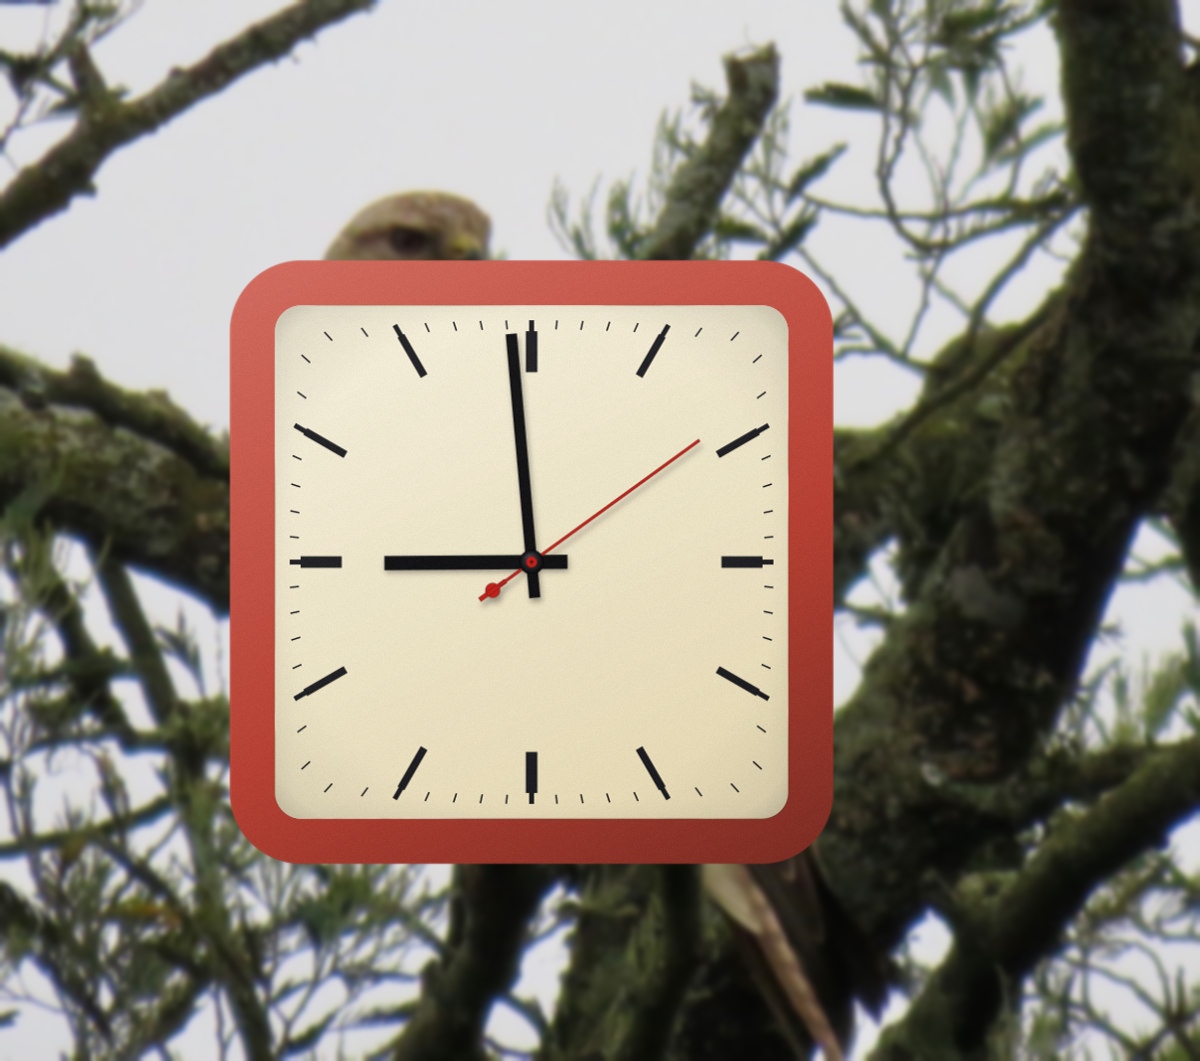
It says 8:59:09
